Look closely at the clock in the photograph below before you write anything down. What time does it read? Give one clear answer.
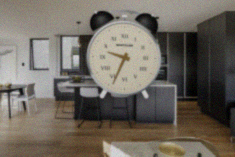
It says 9:34
